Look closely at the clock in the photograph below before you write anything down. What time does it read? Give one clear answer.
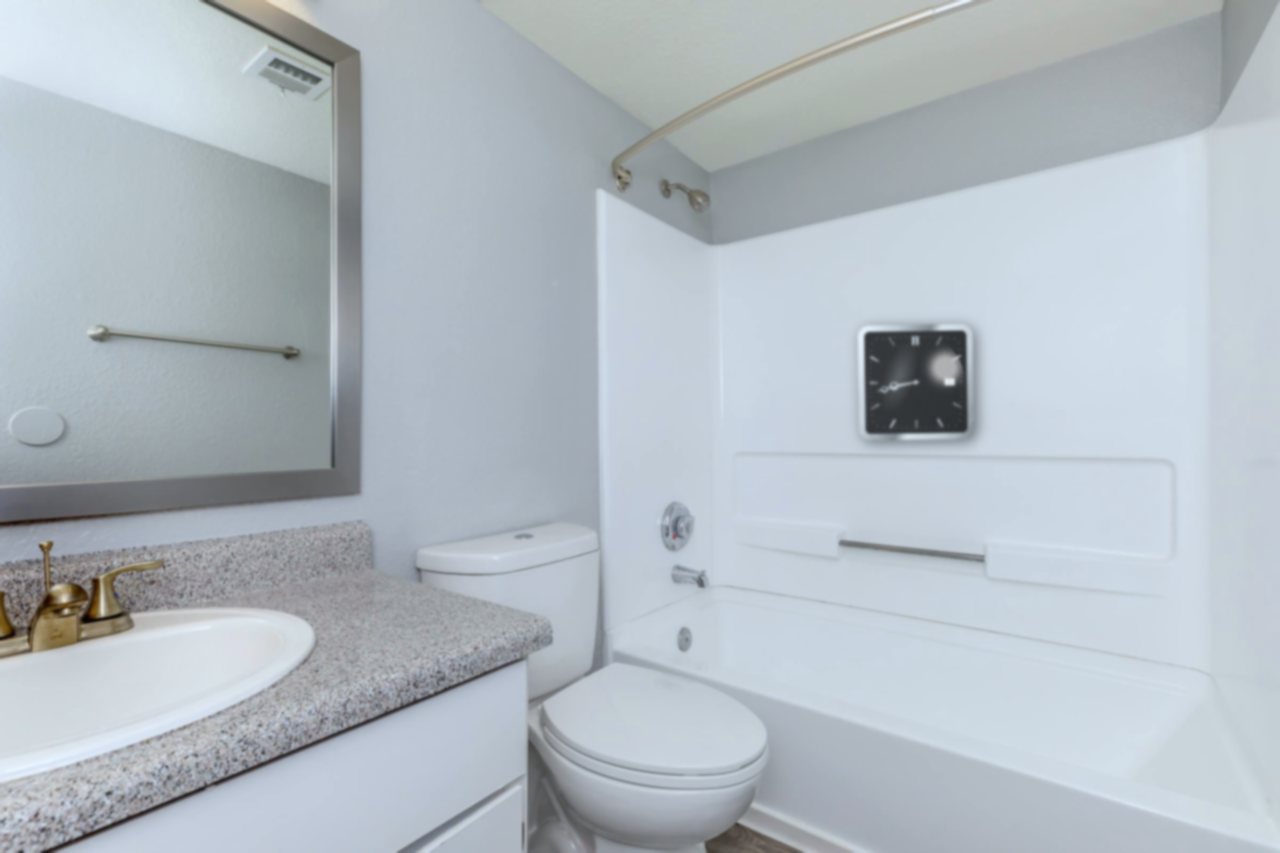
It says 8:43
